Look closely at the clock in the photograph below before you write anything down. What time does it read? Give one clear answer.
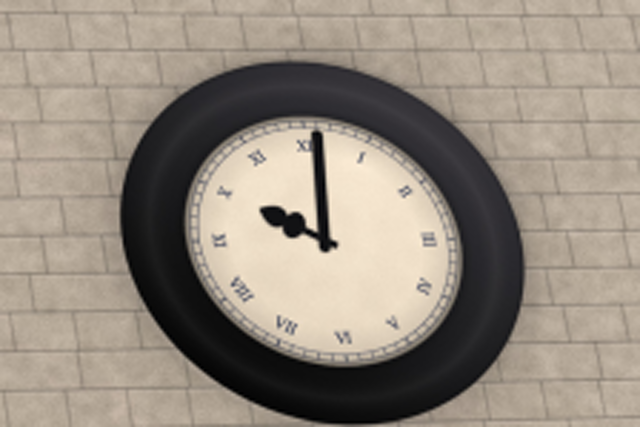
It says 10:01
